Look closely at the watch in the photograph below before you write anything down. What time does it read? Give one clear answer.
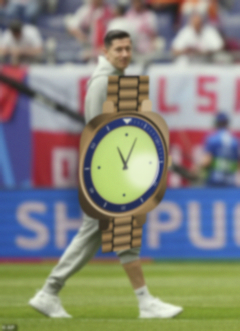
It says 11:04
